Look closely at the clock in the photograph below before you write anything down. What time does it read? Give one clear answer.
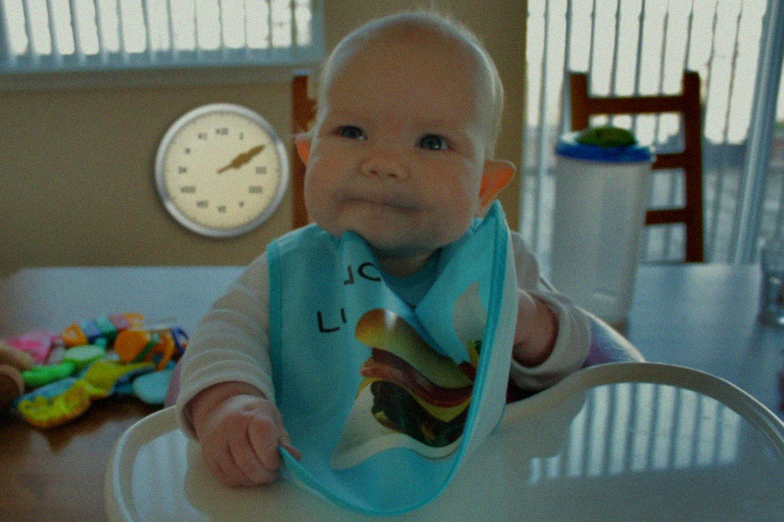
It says 2:10
